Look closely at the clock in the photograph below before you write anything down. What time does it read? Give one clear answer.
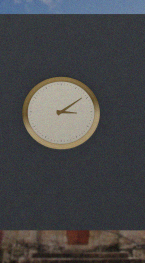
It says 3:09
